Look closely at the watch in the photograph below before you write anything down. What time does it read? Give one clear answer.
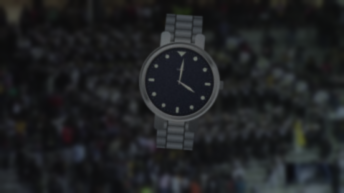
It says 4:01
